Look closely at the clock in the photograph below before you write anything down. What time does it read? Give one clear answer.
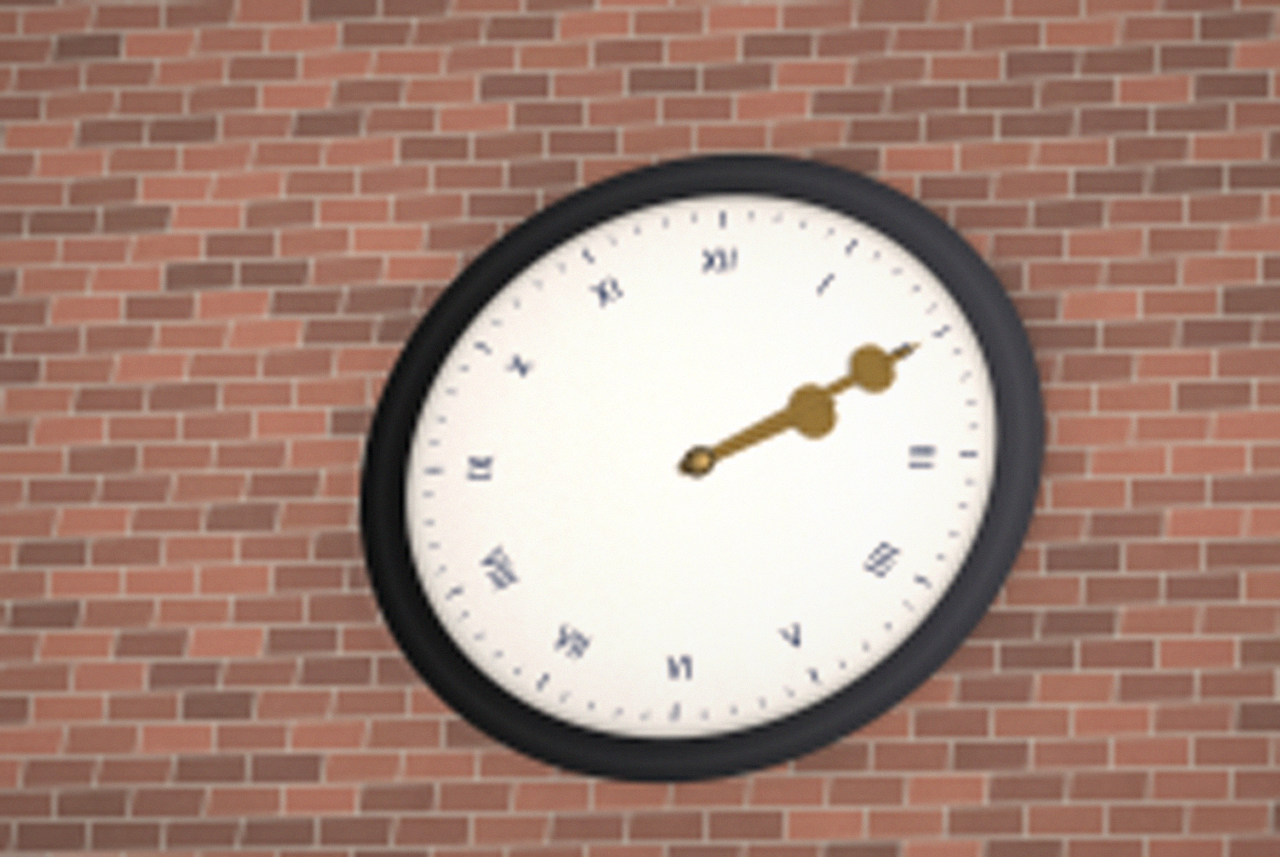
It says 2:10
